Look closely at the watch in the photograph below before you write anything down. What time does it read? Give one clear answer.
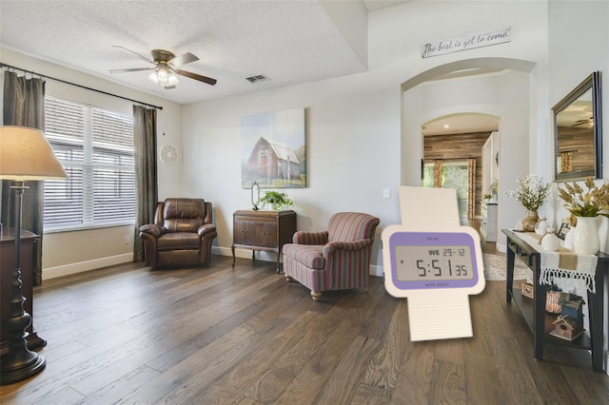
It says 5:51:35
